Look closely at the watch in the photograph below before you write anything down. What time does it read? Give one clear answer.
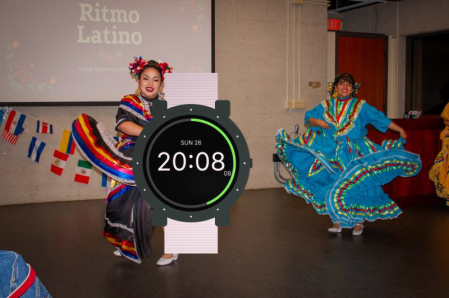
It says 20:08
